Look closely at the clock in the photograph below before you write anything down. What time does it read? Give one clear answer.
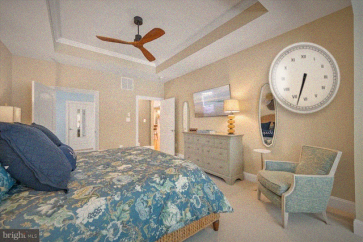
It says 6:33
